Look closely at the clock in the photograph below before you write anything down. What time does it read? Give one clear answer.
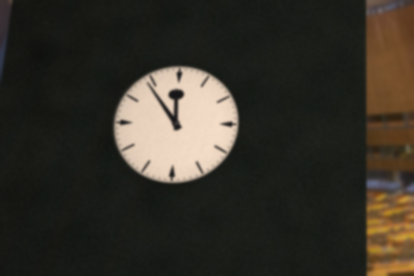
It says 11:54
